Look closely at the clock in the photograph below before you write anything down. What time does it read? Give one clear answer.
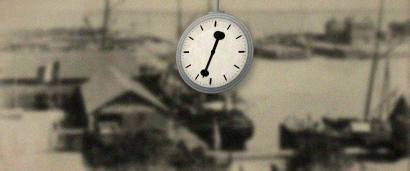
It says 12:33
